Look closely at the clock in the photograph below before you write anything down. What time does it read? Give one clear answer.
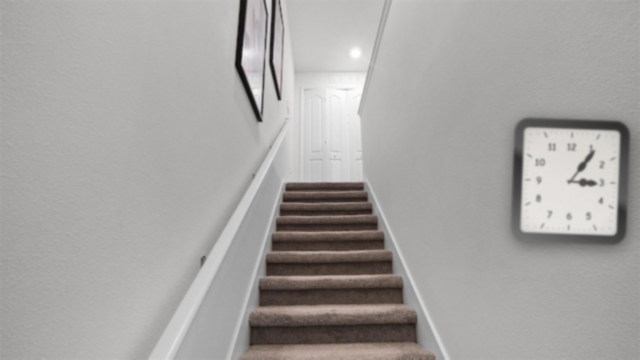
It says 3:06
